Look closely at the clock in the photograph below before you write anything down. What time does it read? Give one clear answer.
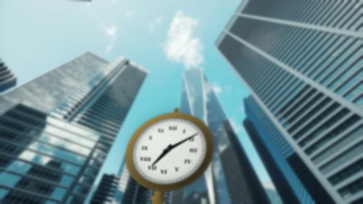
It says 7:09
